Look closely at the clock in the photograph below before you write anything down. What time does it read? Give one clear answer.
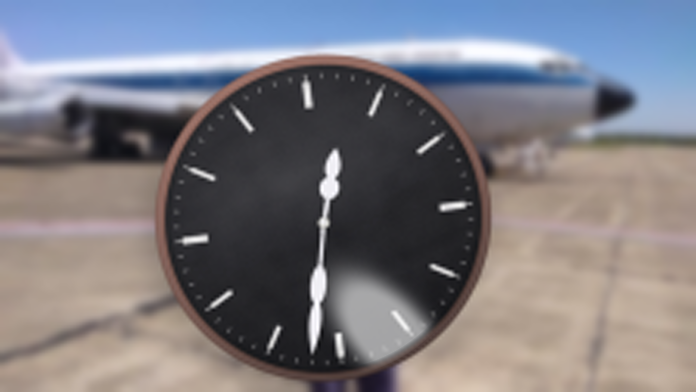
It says 12:32
